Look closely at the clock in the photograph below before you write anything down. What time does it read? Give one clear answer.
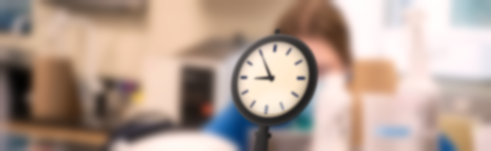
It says 8:55
